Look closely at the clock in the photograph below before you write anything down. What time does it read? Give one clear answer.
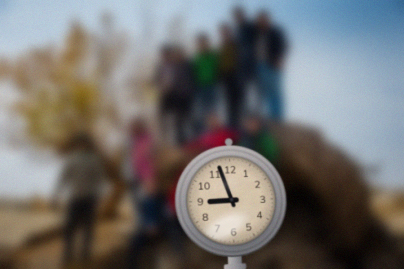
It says 8:57
